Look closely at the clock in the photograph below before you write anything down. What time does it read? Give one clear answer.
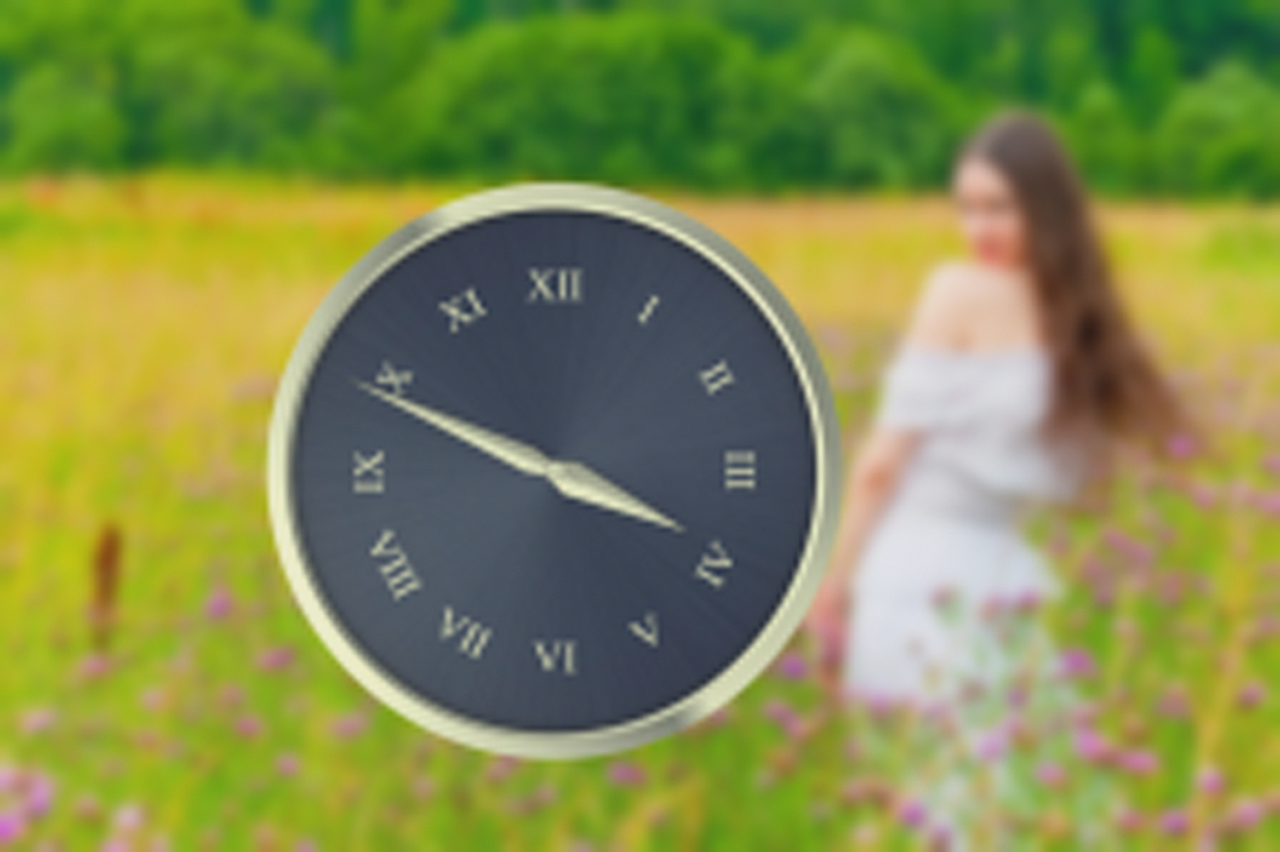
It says 3:49
